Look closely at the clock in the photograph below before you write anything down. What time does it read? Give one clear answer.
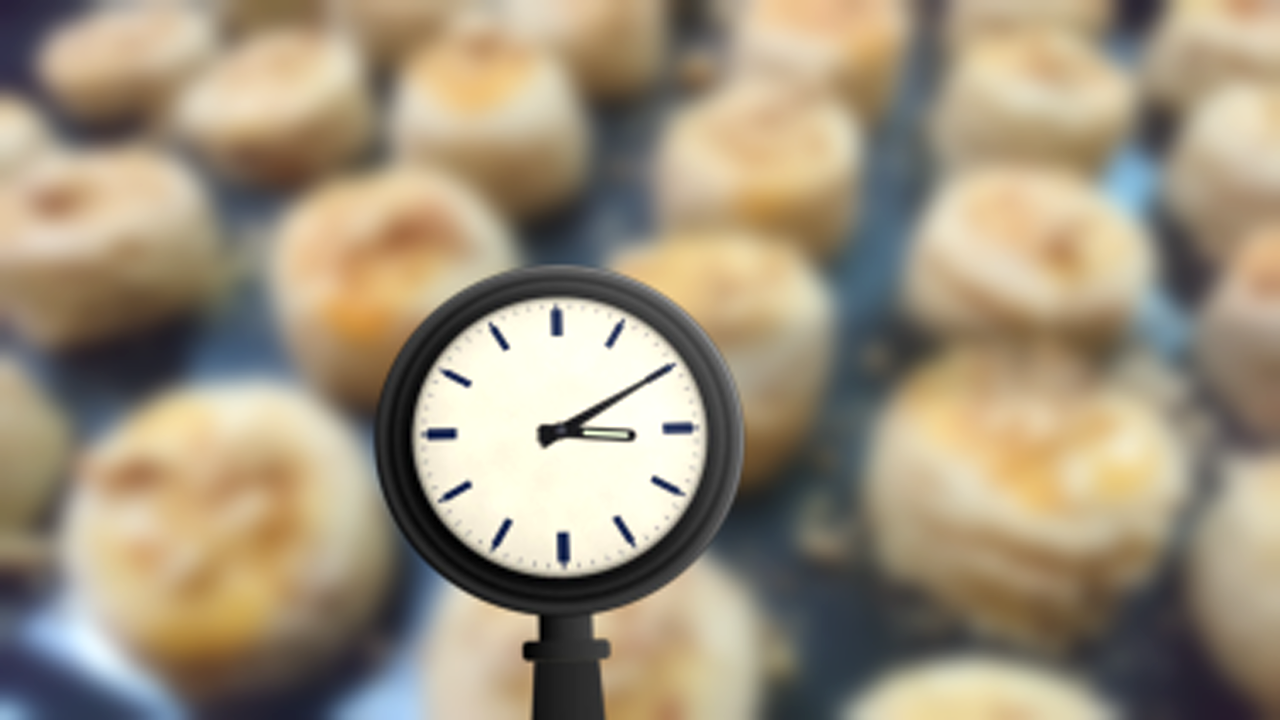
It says 3:10
